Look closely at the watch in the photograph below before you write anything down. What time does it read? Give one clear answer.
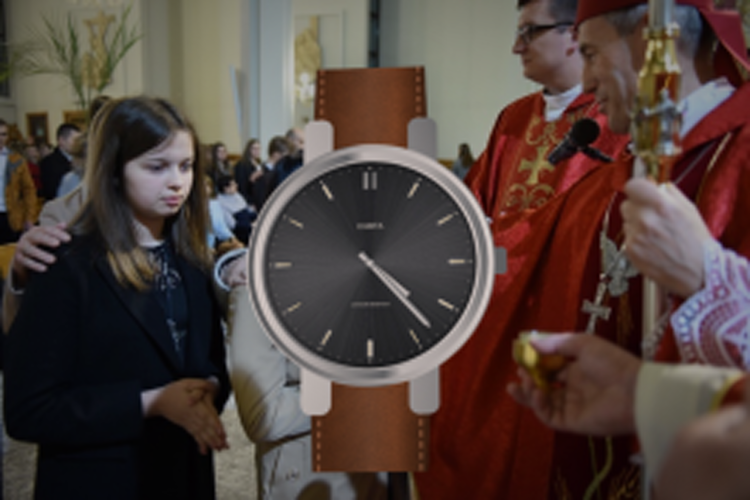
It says 4:23
